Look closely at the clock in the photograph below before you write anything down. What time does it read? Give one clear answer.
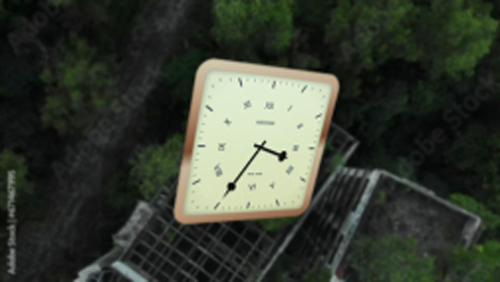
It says 3:35
